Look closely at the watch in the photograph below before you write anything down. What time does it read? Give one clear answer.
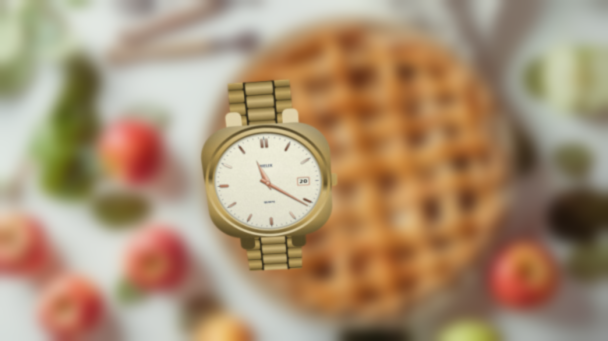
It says 11:21
